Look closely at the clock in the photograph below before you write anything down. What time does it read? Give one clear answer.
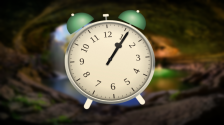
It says 1:06
